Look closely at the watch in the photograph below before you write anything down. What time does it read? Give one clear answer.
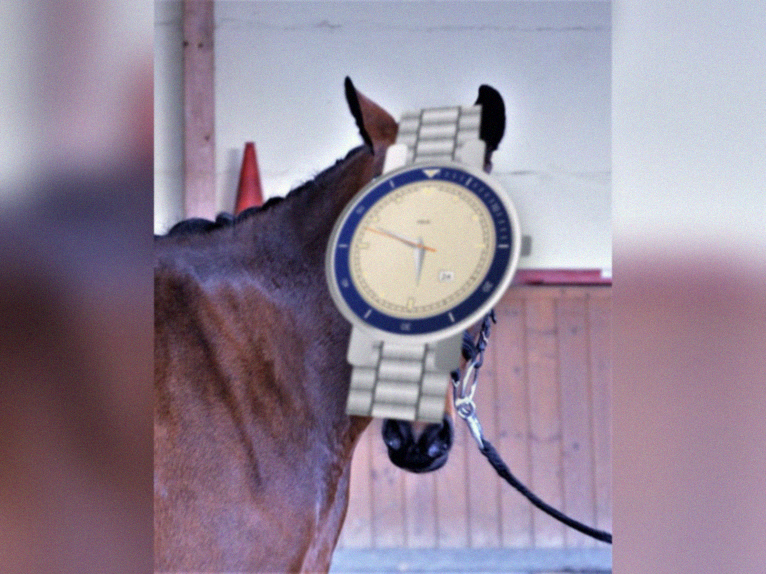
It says 5:48:48
